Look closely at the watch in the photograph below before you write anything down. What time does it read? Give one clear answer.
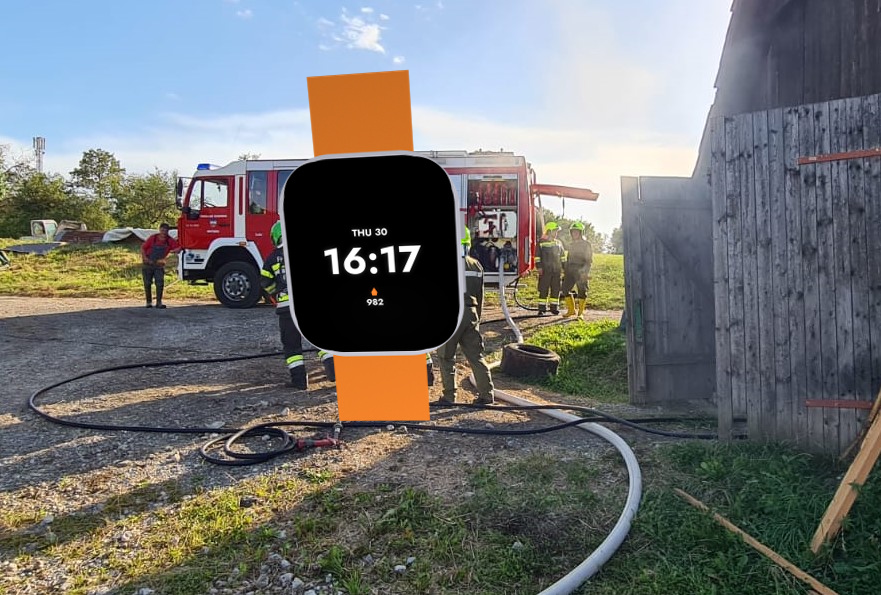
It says 16:17
